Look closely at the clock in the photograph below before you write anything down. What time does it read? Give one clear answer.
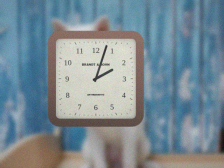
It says 2:03
